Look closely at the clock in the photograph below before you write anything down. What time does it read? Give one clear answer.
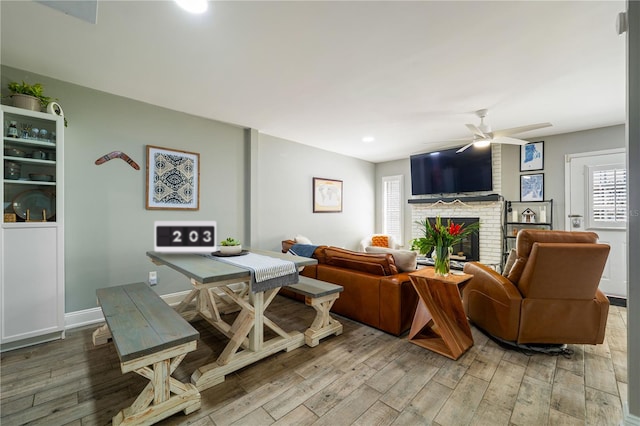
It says 2:03
